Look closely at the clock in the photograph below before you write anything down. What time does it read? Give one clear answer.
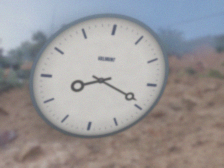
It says 8:19
